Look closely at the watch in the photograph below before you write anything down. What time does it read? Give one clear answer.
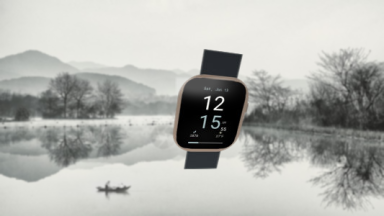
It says 12:15
